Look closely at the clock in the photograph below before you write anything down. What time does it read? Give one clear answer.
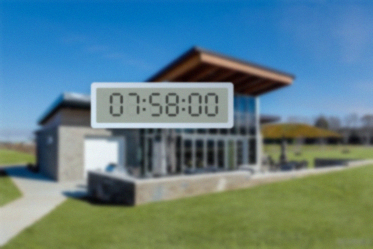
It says 7:58:00
